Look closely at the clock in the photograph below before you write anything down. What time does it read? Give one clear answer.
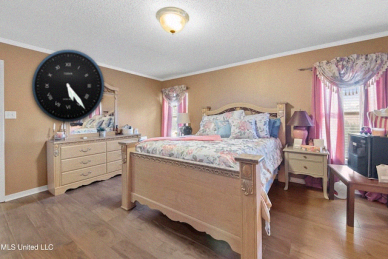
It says 5:24
